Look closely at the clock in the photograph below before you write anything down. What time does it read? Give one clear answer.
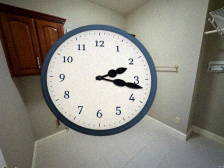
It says 2:17
